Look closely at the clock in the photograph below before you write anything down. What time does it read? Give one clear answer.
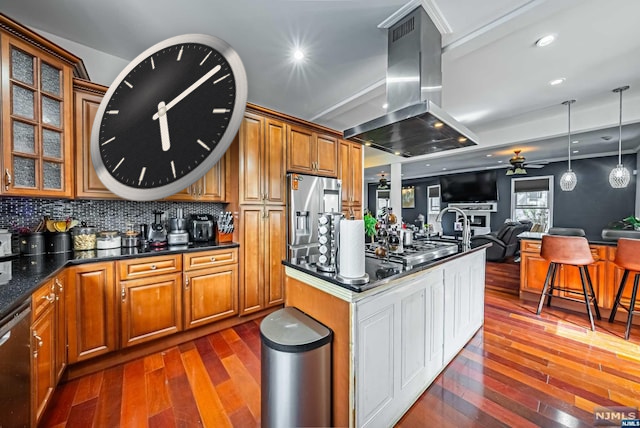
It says 5:08
